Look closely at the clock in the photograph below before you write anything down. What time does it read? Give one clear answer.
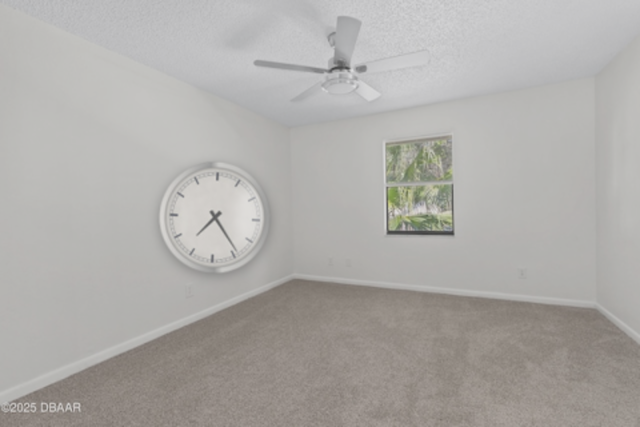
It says 7:24
